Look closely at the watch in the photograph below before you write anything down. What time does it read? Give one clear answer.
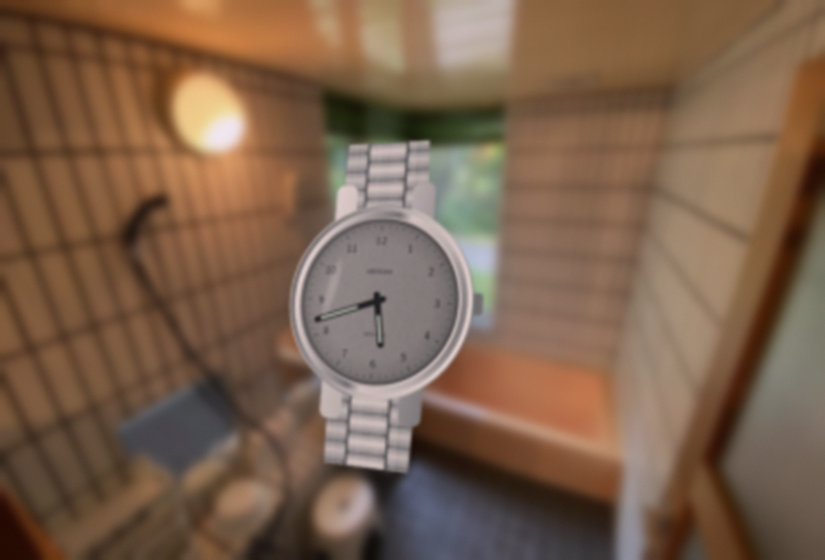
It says 5:42
